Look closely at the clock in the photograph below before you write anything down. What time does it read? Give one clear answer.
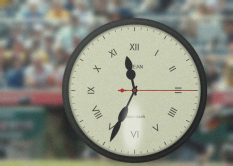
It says 11:34:15
